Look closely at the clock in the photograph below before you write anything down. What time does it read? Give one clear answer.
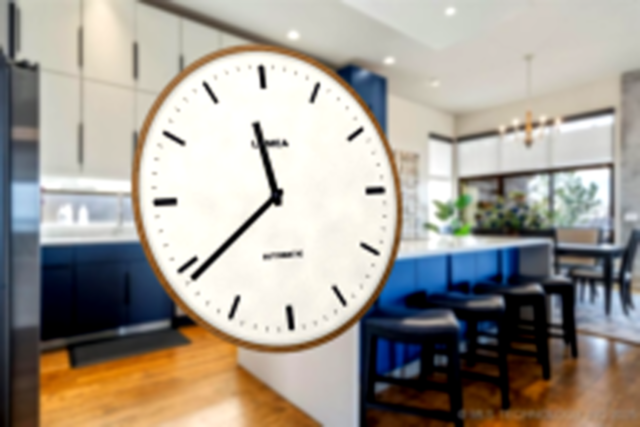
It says 11:39
